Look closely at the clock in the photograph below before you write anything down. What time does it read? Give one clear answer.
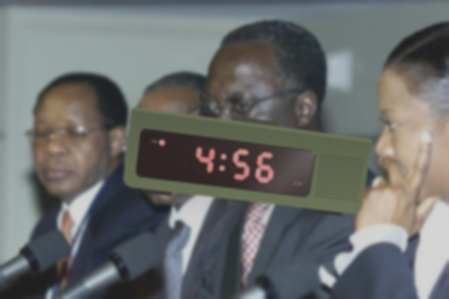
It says 4:56
